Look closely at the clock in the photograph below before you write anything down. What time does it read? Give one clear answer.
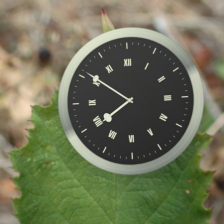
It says 7:51
